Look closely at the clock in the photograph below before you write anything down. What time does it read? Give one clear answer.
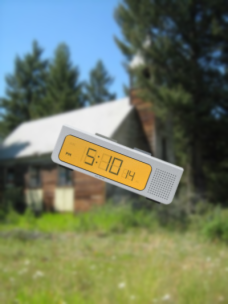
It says 5:10:14
